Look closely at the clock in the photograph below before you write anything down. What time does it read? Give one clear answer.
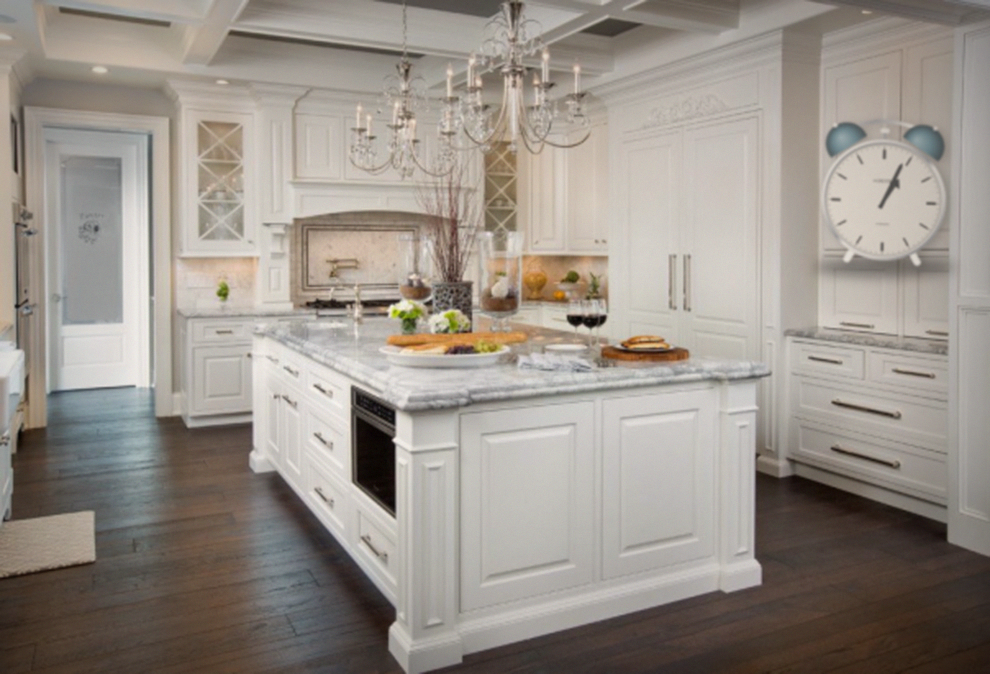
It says 1:04
